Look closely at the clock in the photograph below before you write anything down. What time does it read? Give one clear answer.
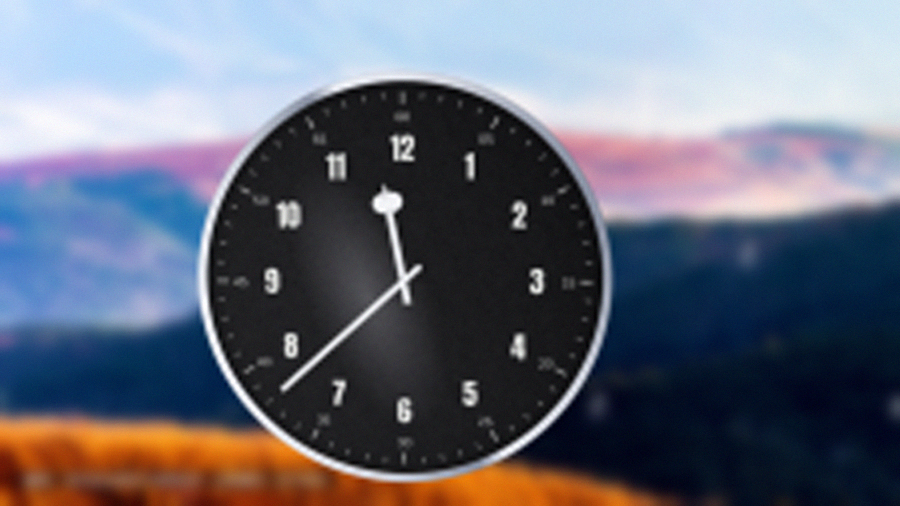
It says 11:38
